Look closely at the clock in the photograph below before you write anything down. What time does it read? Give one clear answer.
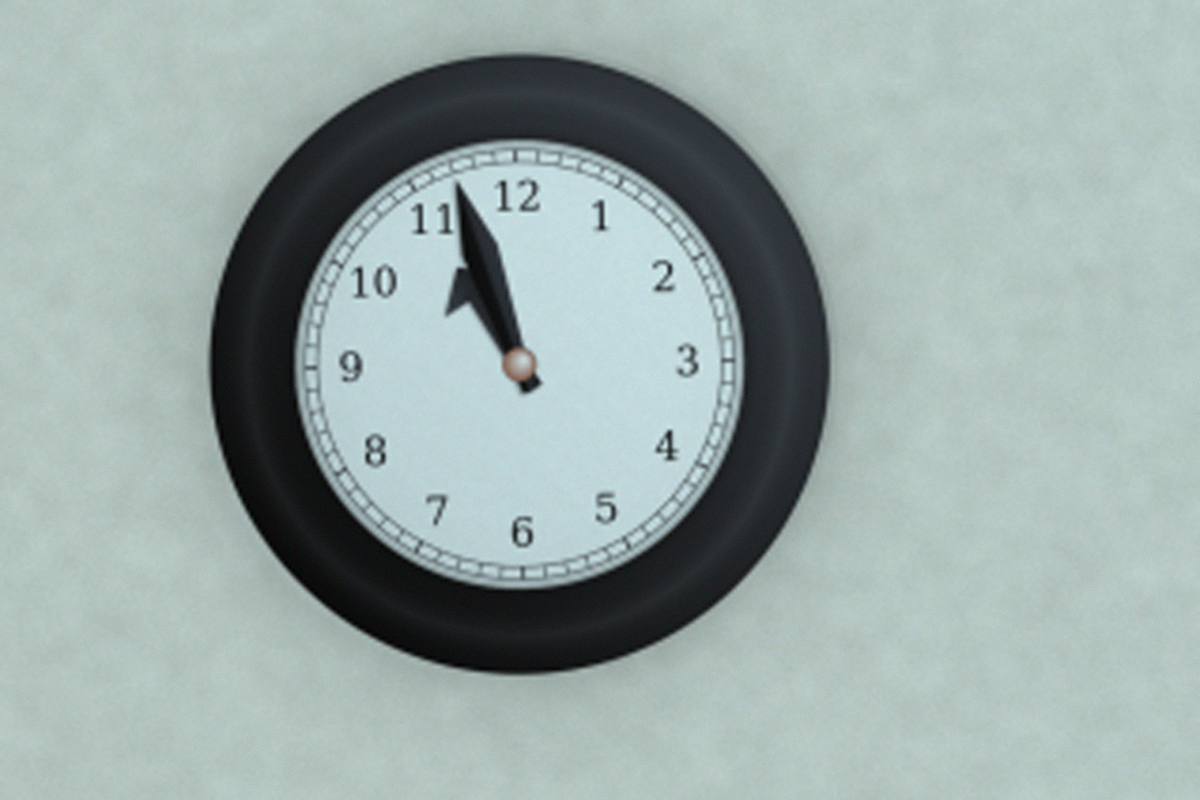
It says 10:57
